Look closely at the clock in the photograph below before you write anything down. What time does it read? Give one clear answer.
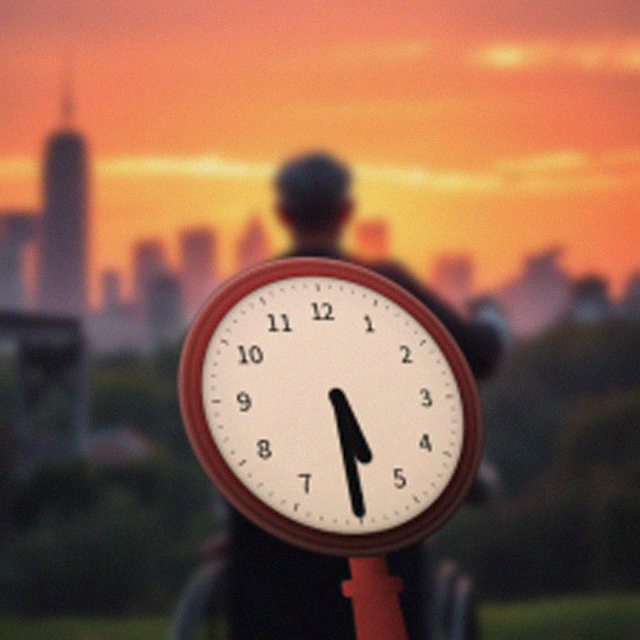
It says 5:30
